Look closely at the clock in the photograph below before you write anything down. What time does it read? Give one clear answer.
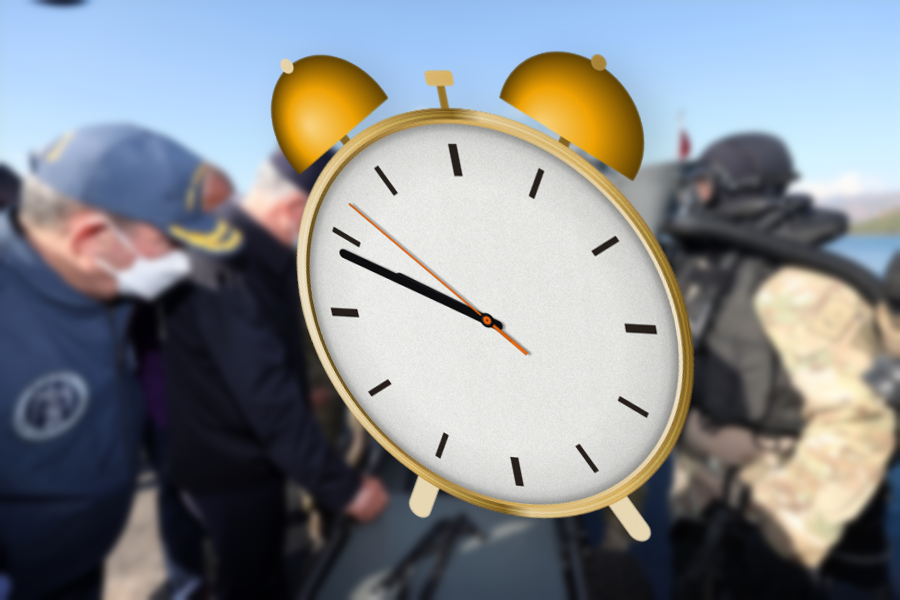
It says 9:48:52
